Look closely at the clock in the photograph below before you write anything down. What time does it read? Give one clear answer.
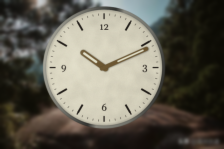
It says 10:11
